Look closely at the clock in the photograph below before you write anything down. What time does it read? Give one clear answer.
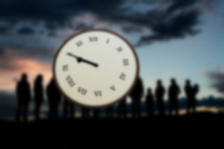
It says 9:50
